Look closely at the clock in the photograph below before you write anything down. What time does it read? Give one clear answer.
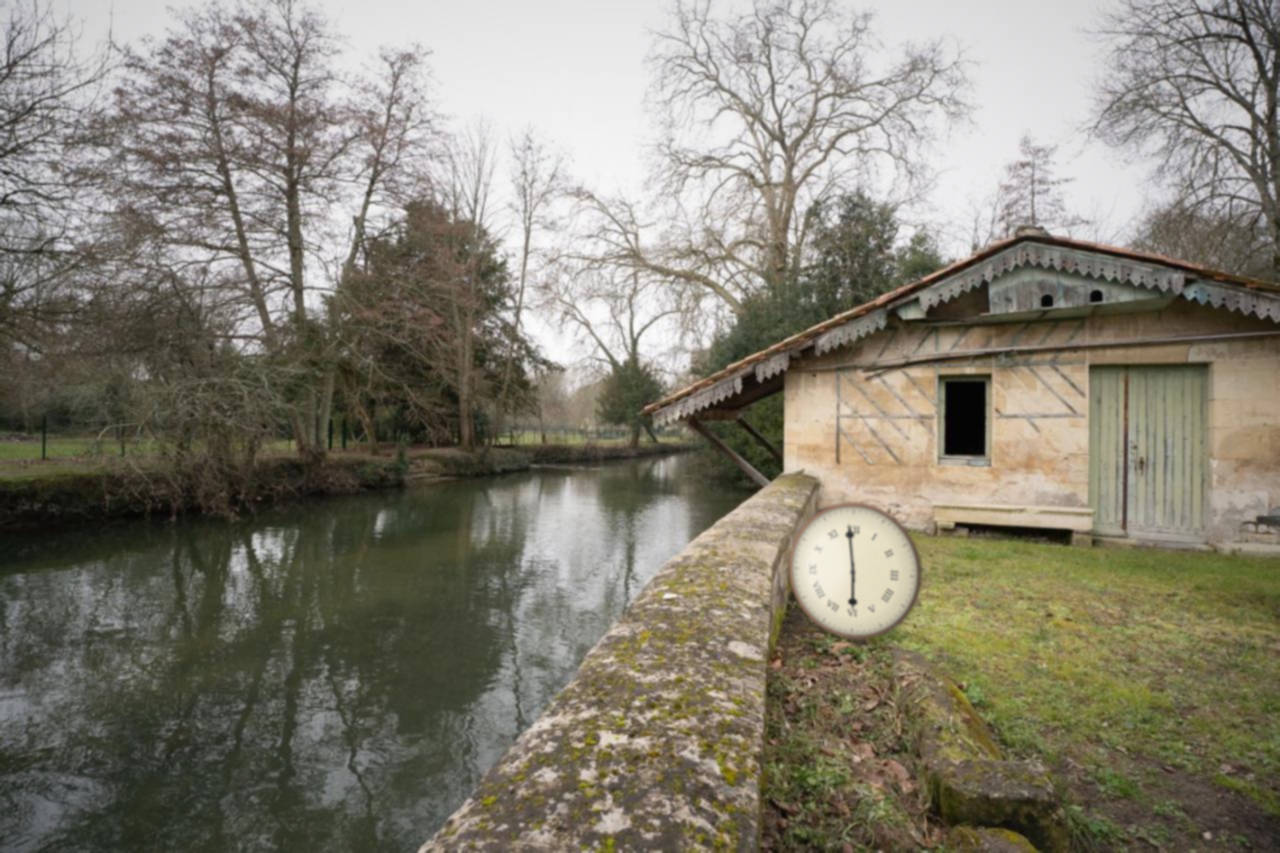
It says 5:59
